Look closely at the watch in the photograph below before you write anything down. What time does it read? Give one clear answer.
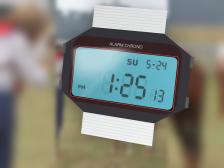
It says 1:25:13
